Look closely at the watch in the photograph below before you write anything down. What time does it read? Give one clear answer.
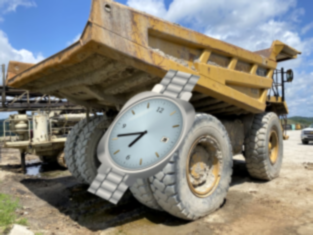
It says 6:41
